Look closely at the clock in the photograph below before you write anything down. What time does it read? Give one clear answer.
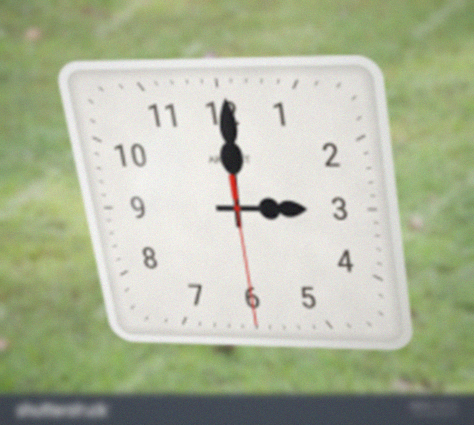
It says 3:00:30
